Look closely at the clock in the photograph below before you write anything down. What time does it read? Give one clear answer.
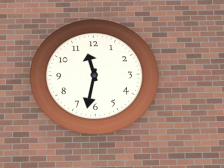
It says 11:32
